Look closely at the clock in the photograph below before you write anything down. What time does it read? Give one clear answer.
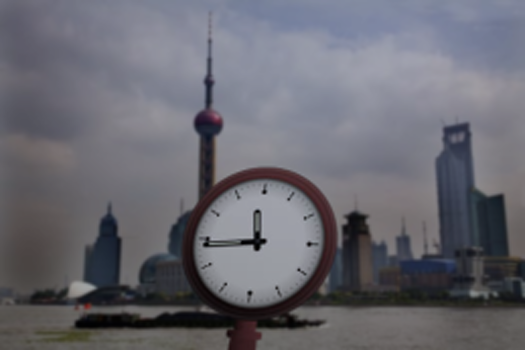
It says 11:44
